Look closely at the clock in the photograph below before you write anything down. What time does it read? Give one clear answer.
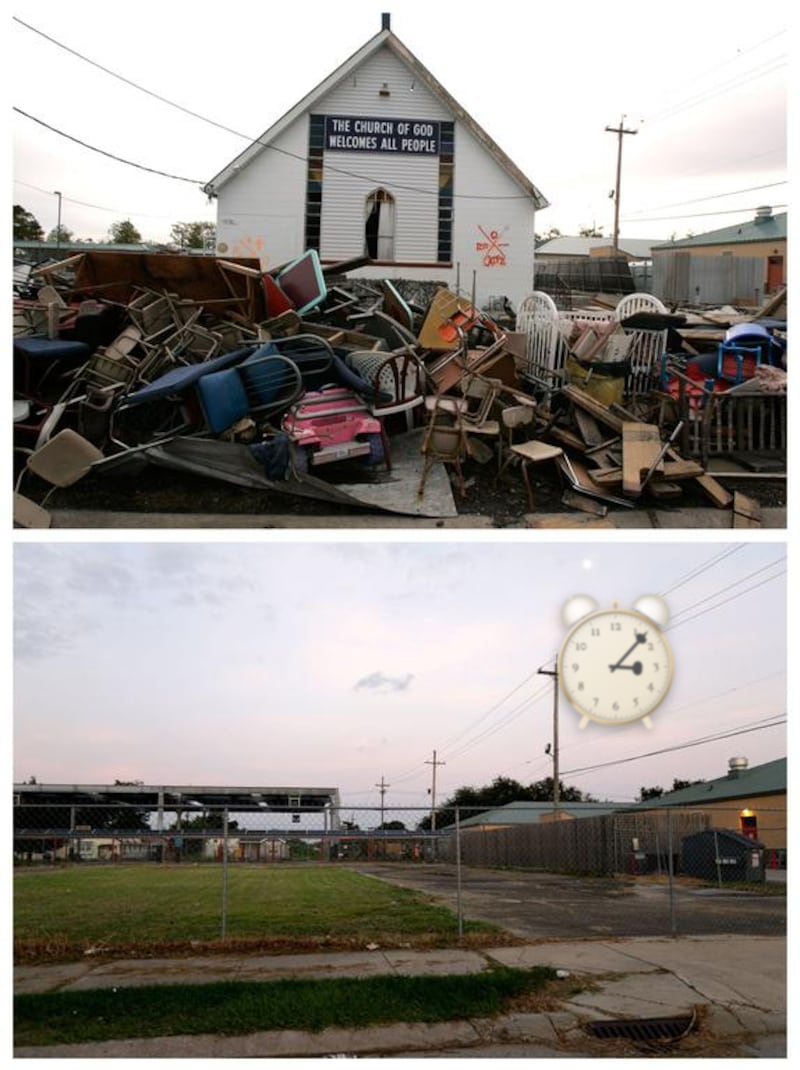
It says 3:07
